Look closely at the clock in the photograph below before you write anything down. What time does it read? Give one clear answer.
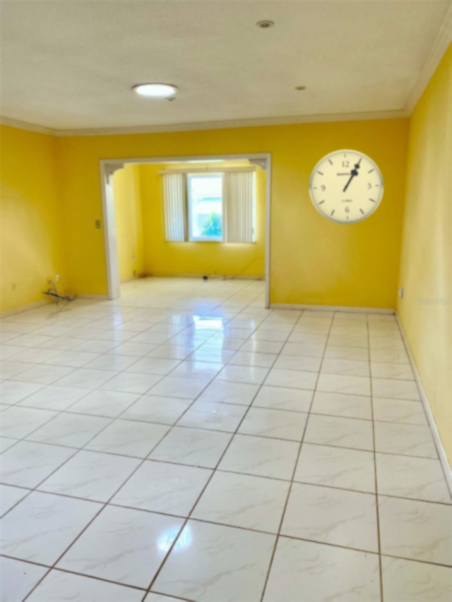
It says 1:05
